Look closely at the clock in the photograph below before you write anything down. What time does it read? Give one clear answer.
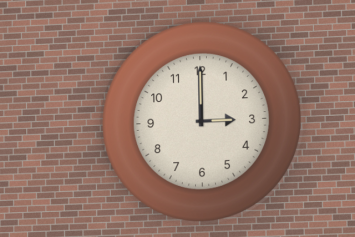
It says 3:00
